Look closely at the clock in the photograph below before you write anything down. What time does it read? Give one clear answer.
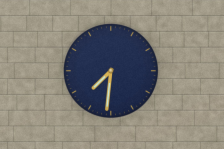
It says 7:31
